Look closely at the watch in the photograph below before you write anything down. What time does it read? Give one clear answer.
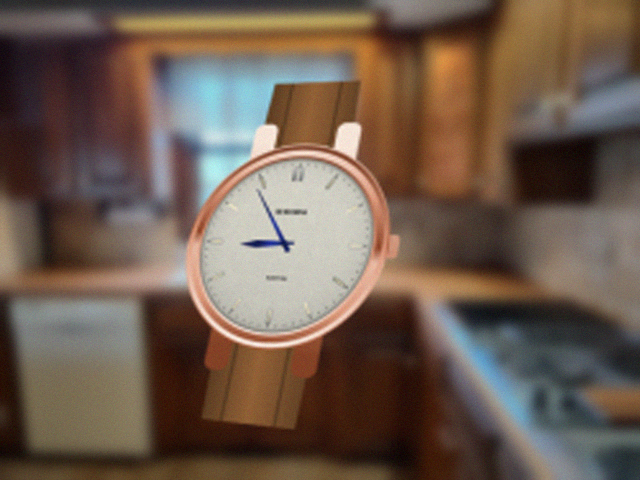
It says 8:54
